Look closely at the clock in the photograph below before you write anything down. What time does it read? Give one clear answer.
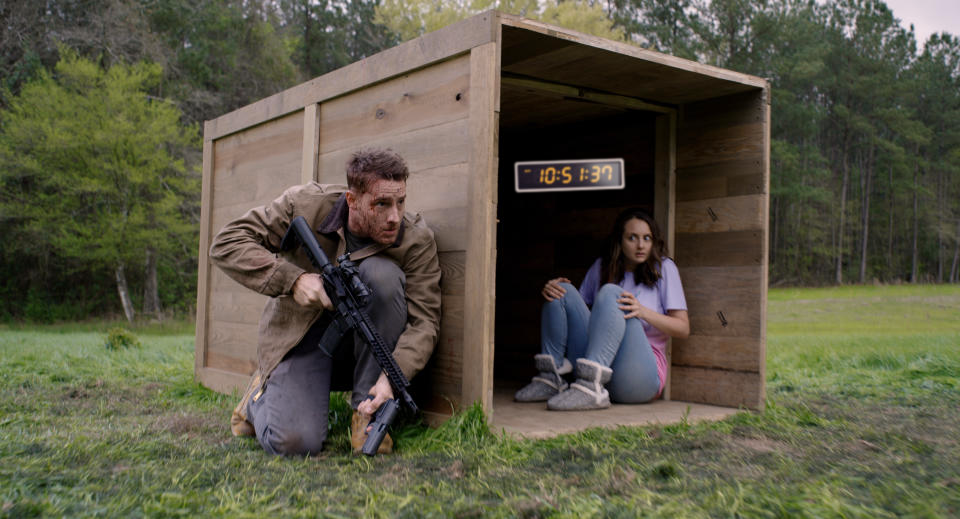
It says 10:51:37
